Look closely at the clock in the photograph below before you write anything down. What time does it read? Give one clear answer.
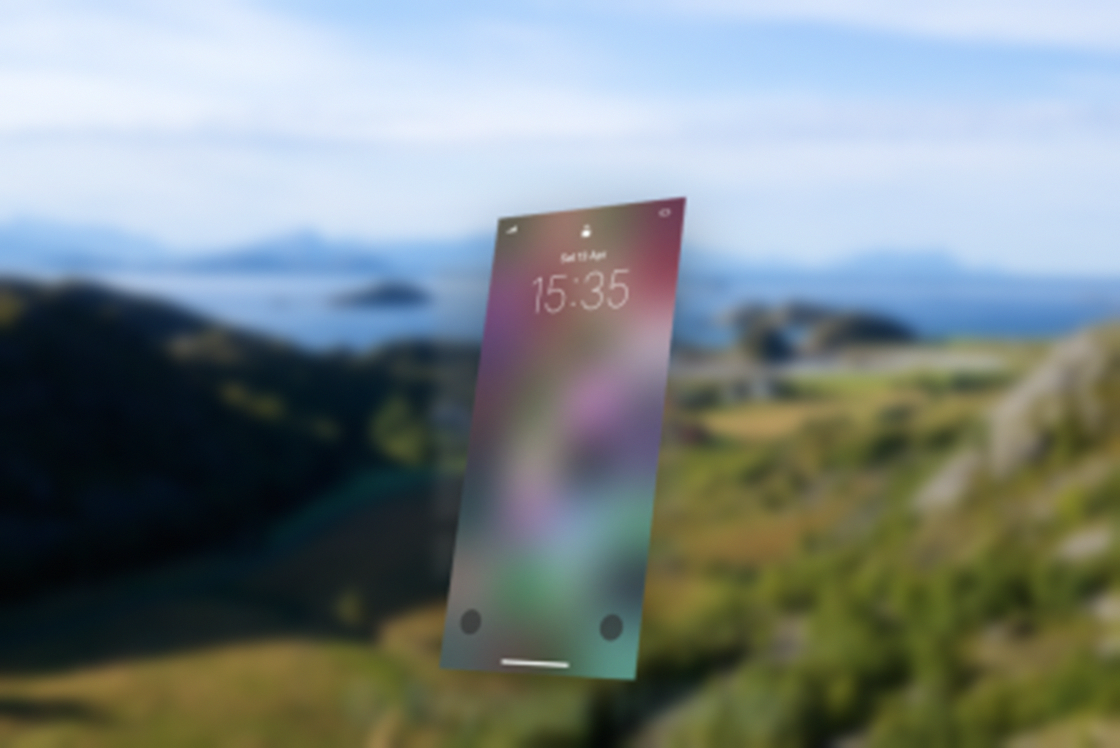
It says 15:35
